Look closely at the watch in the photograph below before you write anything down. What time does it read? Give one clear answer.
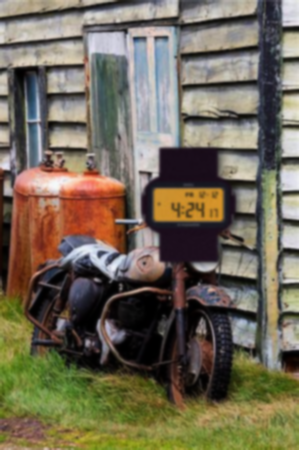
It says 4:24
